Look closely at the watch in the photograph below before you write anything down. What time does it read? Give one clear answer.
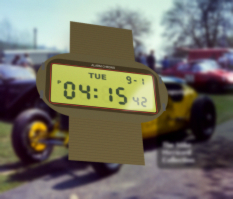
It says 4:15:42
